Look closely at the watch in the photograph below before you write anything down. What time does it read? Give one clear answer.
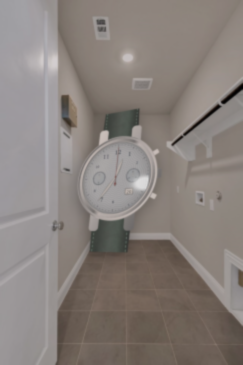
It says 12:36
